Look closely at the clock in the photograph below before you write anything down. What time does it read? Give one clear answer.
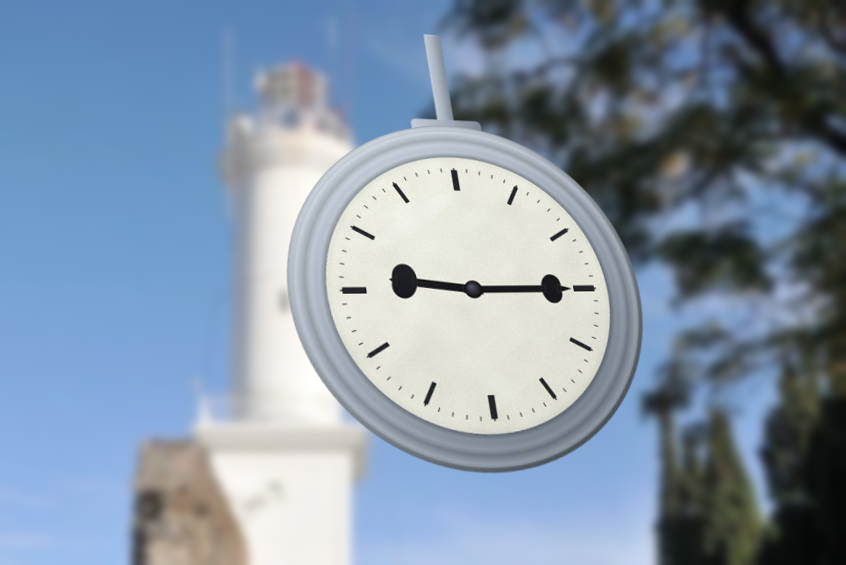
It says 9:15
